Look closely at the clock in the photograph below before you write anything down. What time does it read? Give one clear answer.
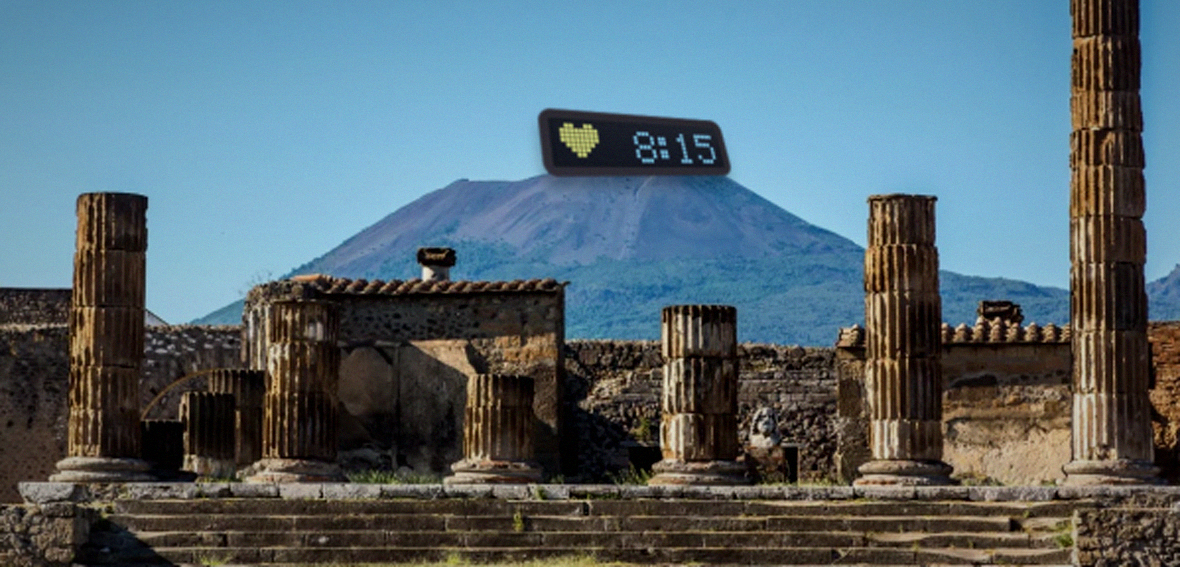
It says 8:15
